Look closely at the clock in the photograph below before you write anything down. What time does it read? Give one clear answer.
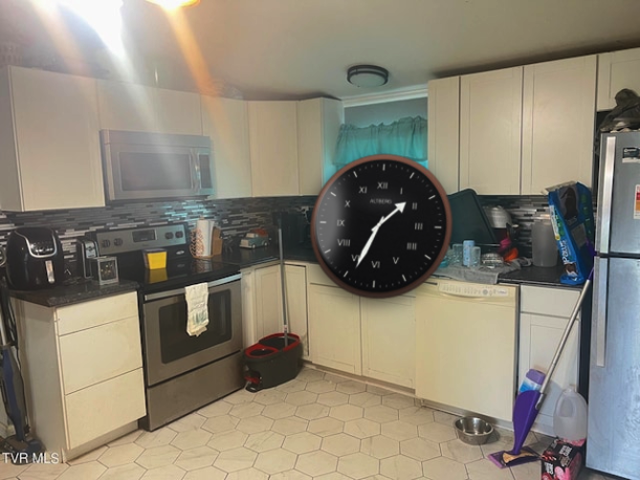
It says 1:34
